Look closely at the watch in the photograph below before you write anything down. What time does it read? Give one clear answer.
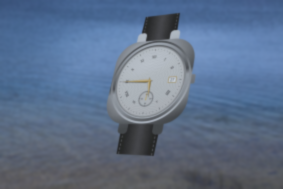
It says 5:45
